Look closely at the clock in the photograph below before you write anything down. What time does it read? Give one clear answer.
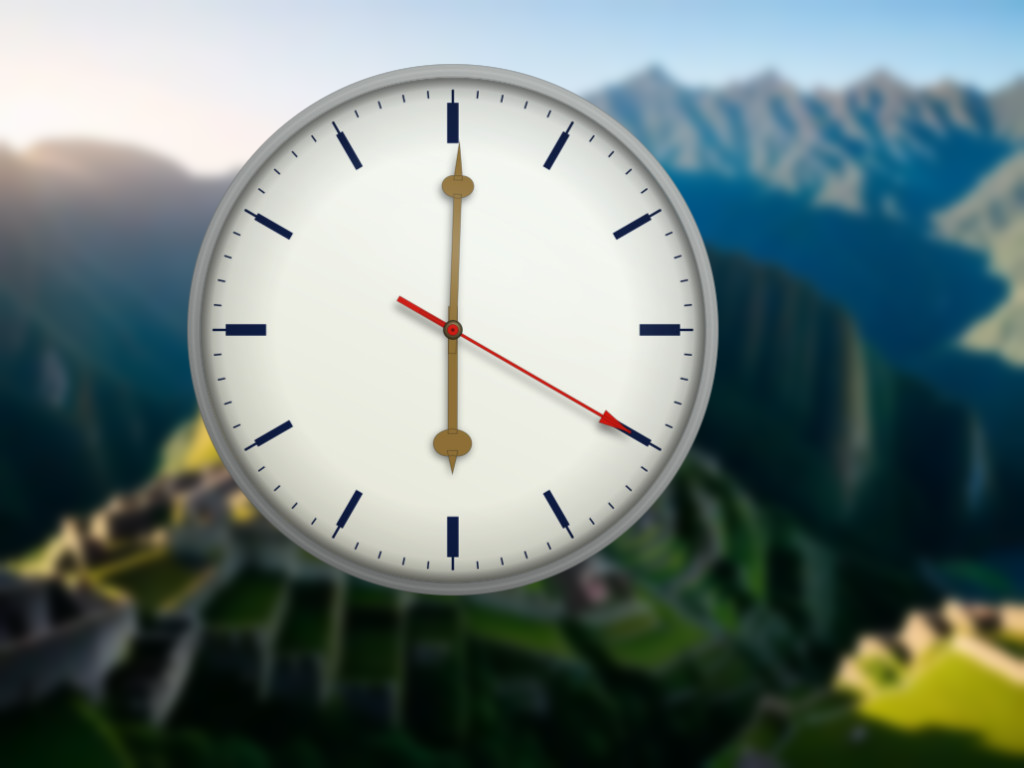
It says 6:00:20
